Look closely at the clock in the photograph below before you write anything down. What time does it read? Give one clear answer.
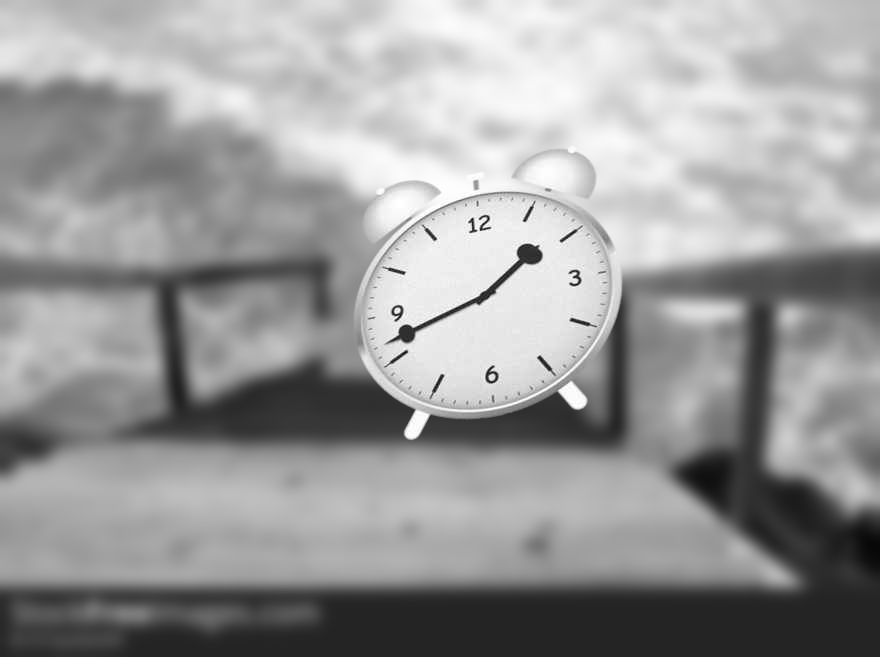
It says 1:42
